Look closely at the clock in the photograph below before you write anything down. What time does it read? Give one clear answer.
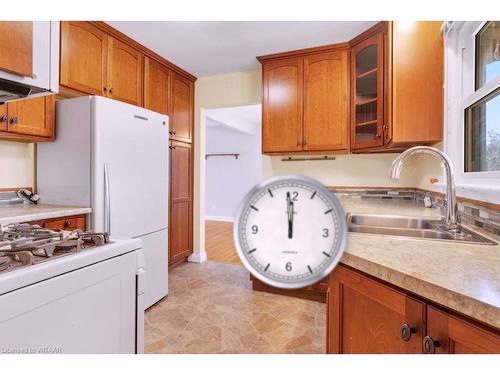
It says 11:59
